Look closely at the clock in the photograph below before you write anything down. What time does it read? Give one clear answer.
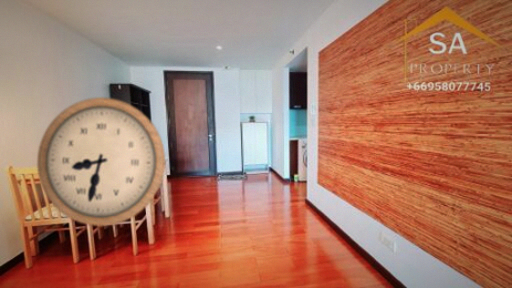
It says 8:32
